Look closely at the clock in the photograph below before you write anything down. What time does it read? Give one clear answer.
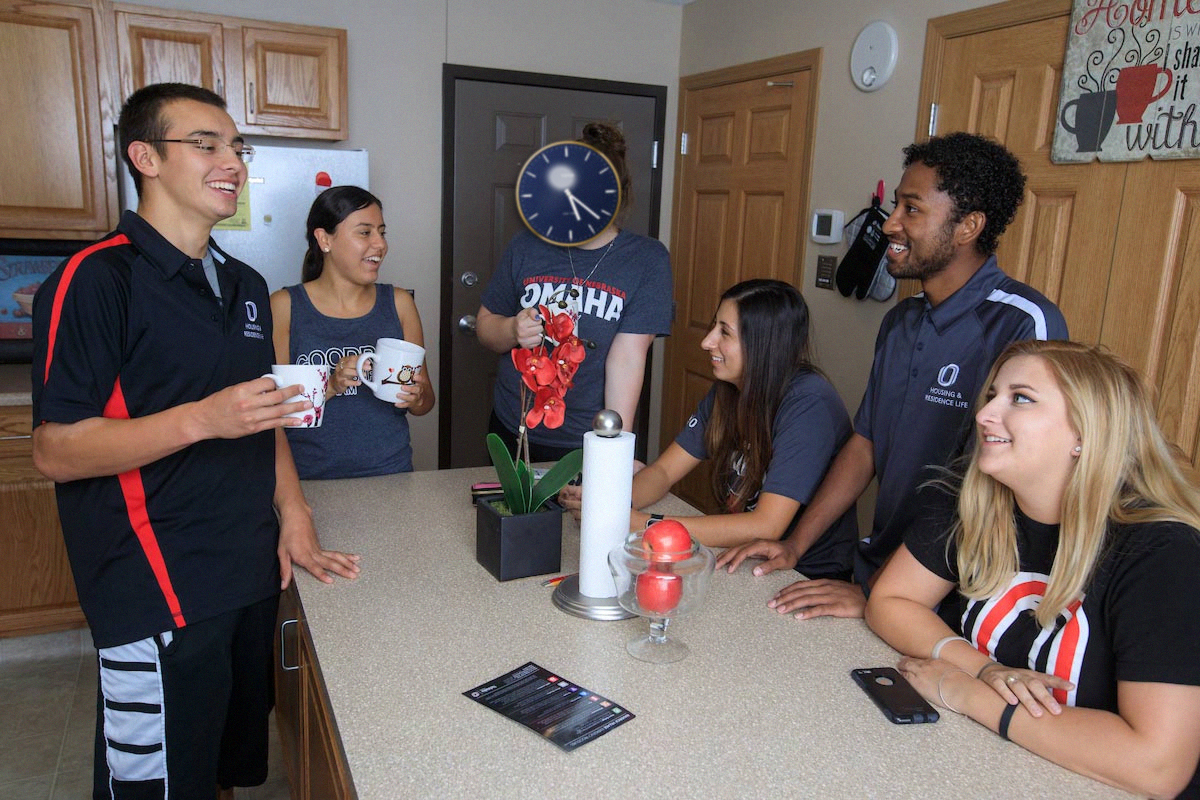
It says 5:22
